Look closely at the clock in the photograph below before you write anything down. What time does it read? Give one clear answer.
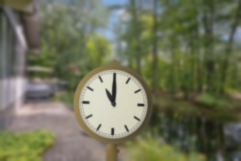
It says 11:00
